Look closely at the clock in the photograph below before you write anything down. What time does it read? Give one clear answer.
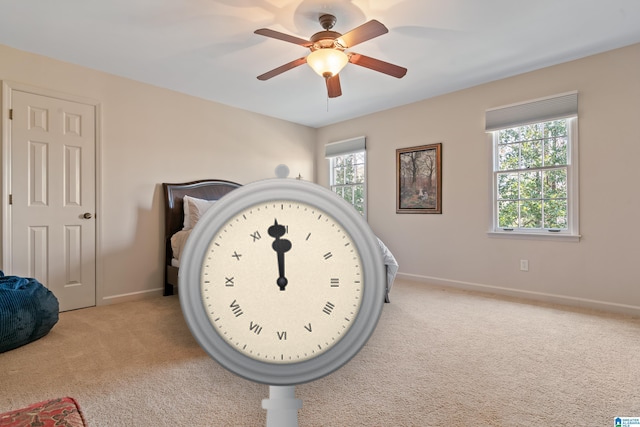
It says 11:59
